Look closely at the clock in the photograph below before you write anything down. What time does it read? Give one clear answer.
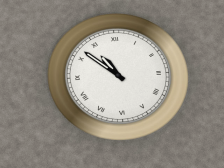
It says 10:52
